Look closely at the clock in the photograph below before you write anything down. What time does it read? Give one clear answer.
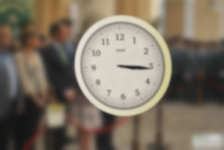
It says 3:16
